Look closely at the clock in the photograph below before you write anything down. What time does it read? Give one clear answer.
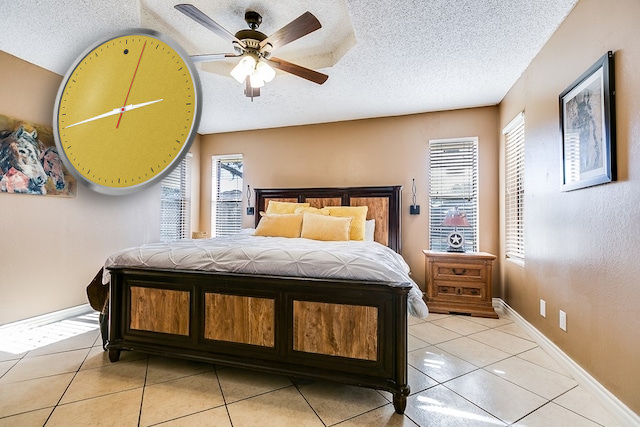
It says 2:43:03
